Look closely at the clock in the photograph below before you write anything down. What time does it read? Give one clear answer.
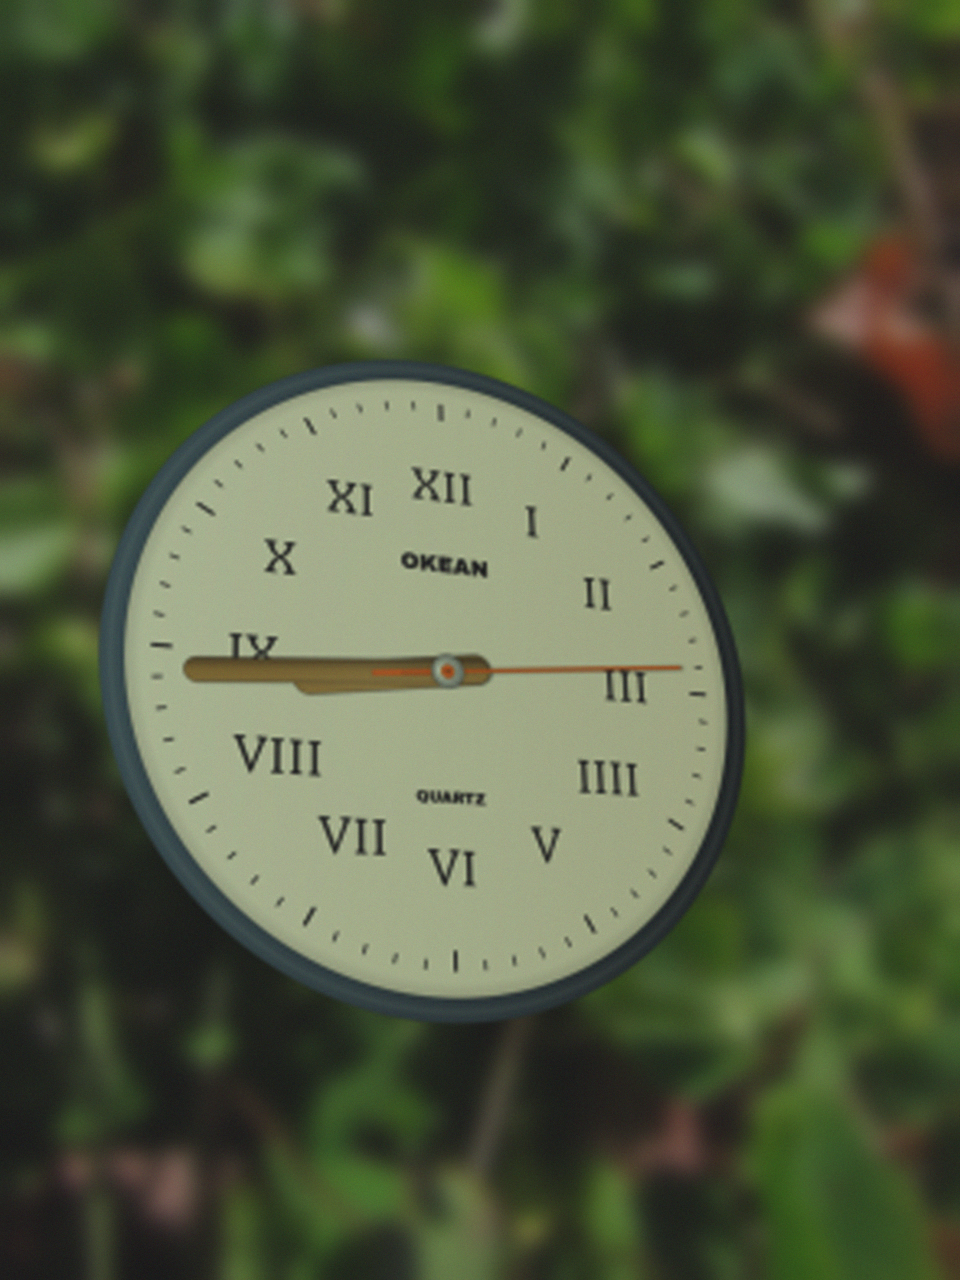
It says 8:44:14
